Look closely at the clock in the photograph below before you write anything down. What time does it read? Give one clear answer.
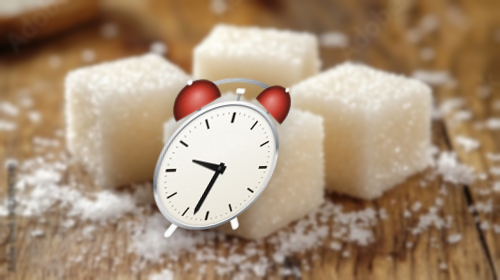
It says 9:33
